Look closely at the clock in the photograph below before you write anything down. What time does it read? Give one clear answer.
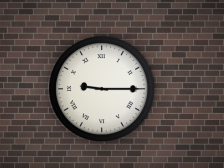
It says 9:15
